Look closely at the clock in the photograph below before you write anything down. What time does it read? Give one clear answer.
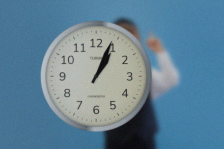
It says 1:04
